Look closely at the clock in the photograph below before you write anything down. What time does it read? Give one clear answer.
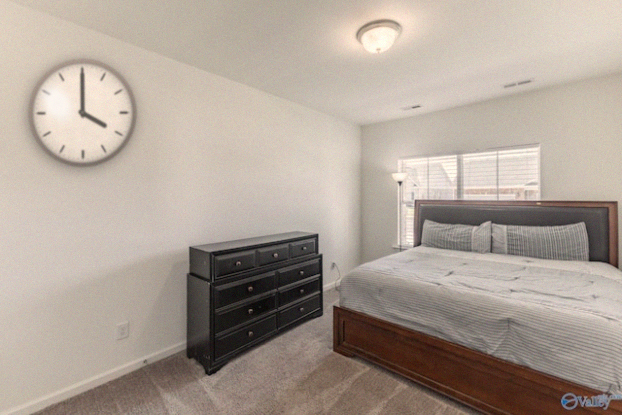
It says 4:00
